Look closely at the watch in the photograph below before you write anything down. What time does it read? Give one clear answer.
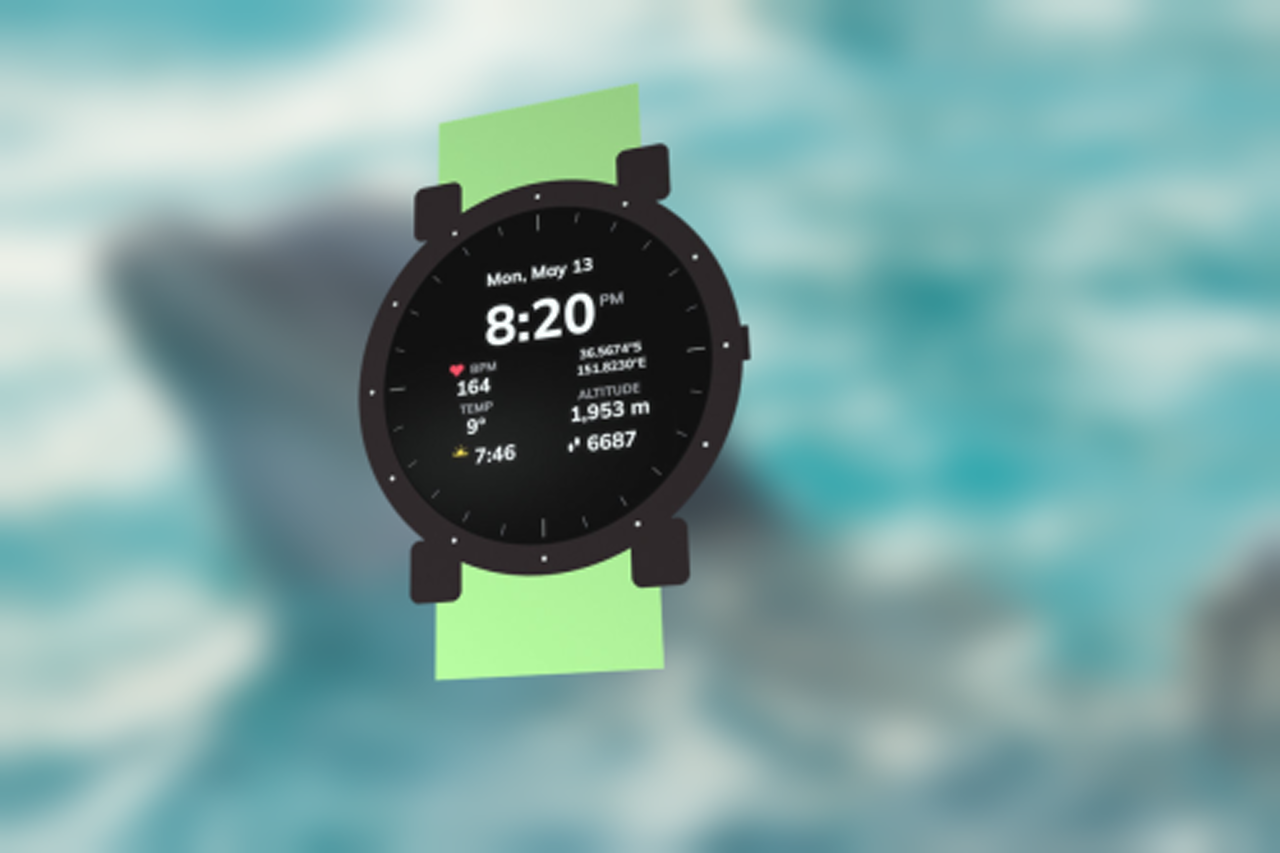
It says 8:20
